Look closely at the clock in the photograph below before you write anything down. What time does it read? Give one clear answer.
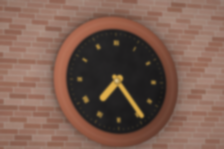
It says 7:24
